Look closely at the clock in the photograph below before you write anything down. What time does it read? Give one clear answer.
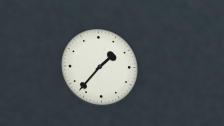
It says 1:37
